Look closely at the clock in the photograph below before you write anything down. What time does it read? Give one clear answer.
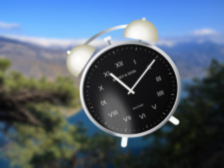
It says 11:10
